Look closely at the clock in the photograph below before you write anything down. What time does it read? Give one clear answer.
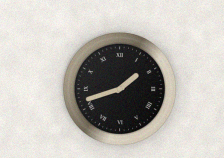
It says 1:42
